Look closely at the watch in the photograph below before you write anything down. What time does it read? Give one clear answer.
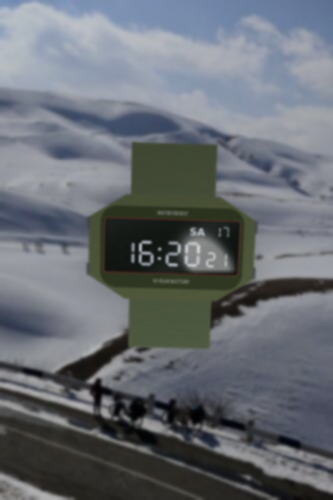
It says 16:20:21
